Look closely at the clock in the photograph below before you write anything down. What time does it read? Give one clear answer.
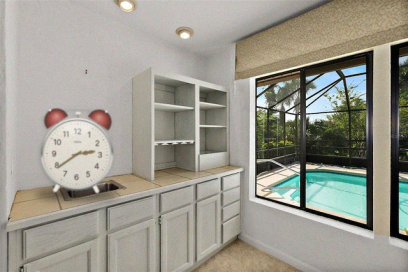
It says 2:39
